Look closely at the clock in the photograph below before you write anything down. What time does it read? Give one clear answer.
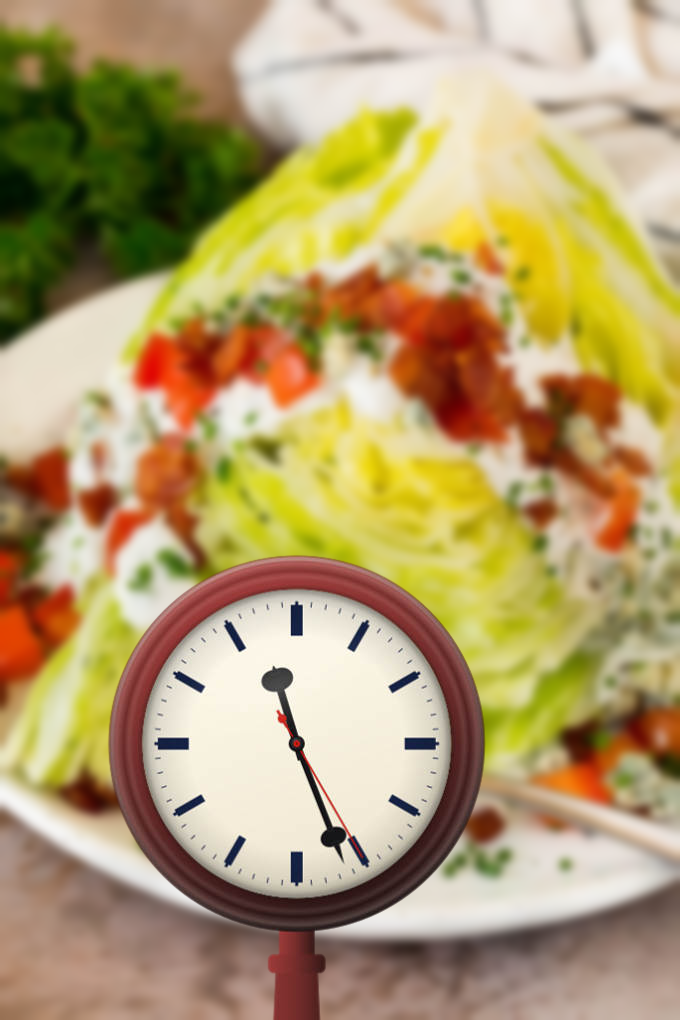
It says 11:26:25
